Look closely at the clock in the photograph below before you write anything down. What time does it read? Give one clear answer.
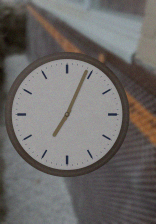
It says 7:04
